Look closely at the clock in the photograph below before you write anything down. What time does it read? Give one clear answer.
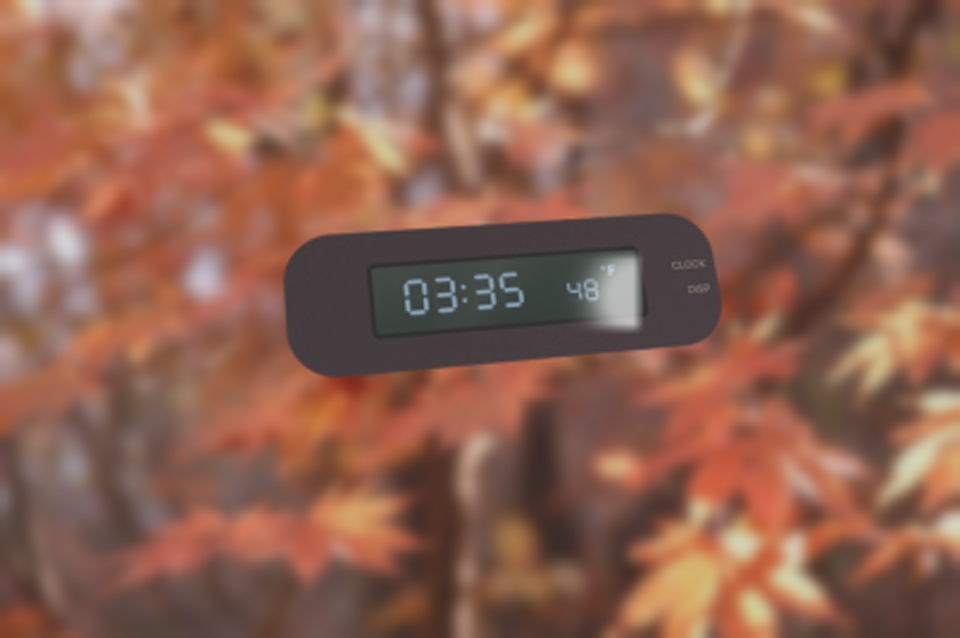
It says 3:35
